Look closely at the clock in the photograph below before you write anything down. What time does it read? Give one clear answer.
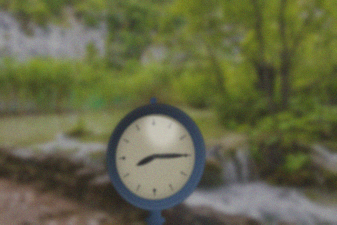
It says 8:15
